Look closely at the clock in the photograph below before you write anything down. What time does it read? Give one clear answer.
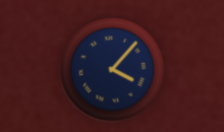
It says 4:08
